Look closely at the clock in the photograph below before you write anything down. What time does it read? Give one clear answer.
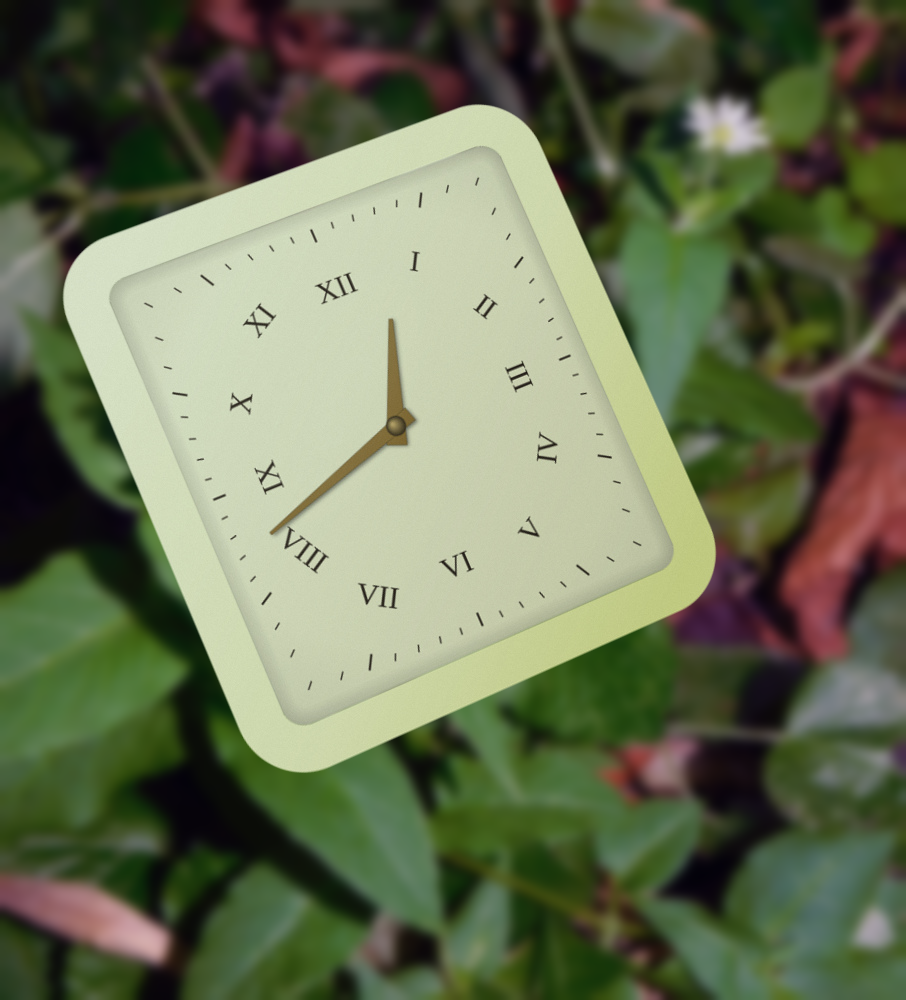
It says 12:42
